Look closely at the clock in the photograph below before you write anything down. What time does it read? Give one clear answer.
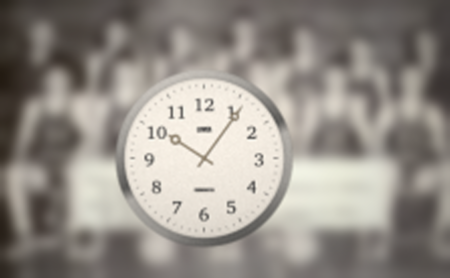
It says 10:06
